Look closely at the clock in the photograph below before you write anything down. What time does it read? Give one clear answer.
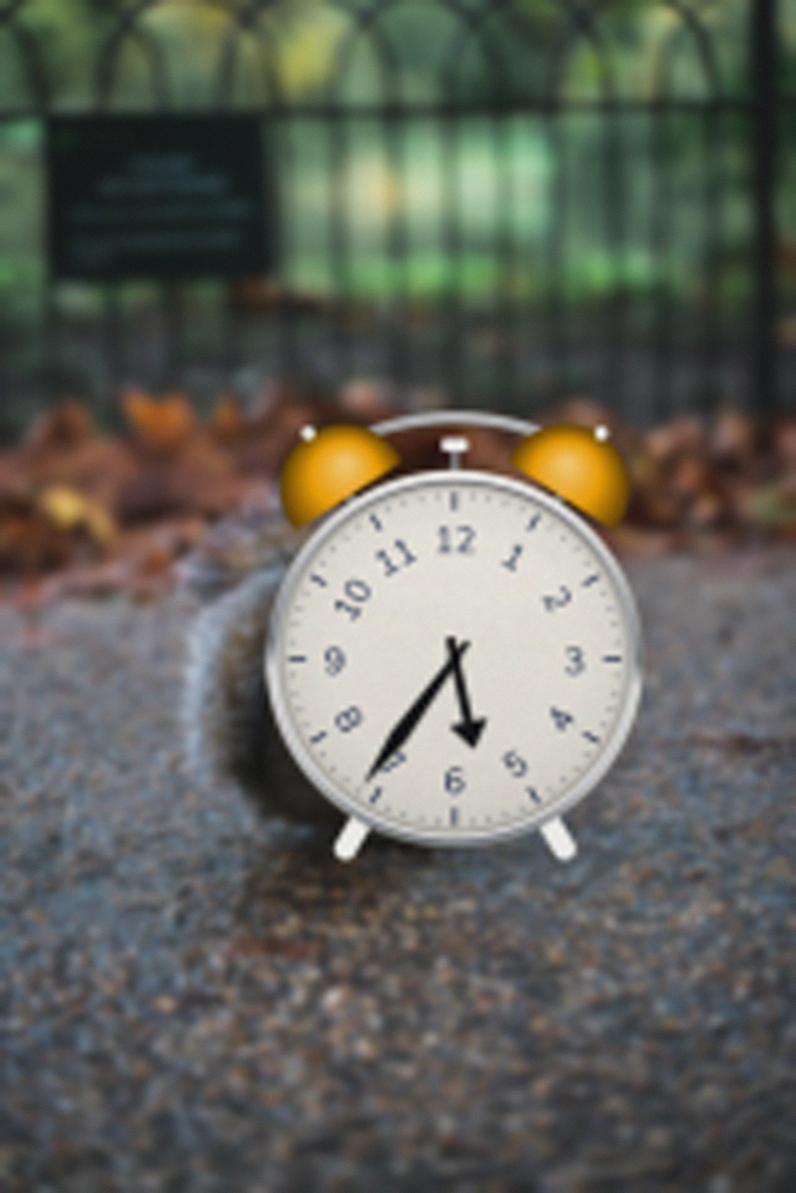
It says 5:36
